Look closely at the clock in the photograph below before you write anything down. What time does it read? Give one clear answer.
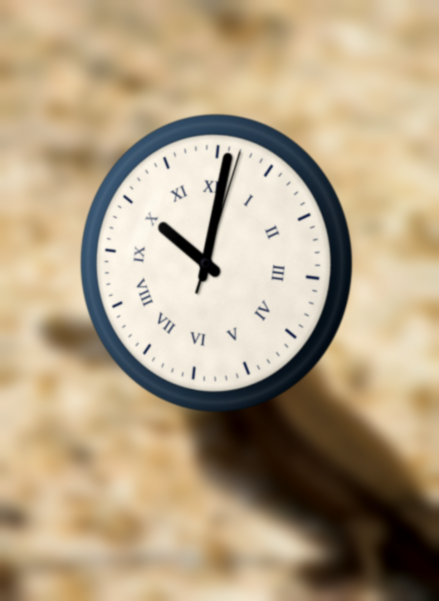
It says 10:01:02
